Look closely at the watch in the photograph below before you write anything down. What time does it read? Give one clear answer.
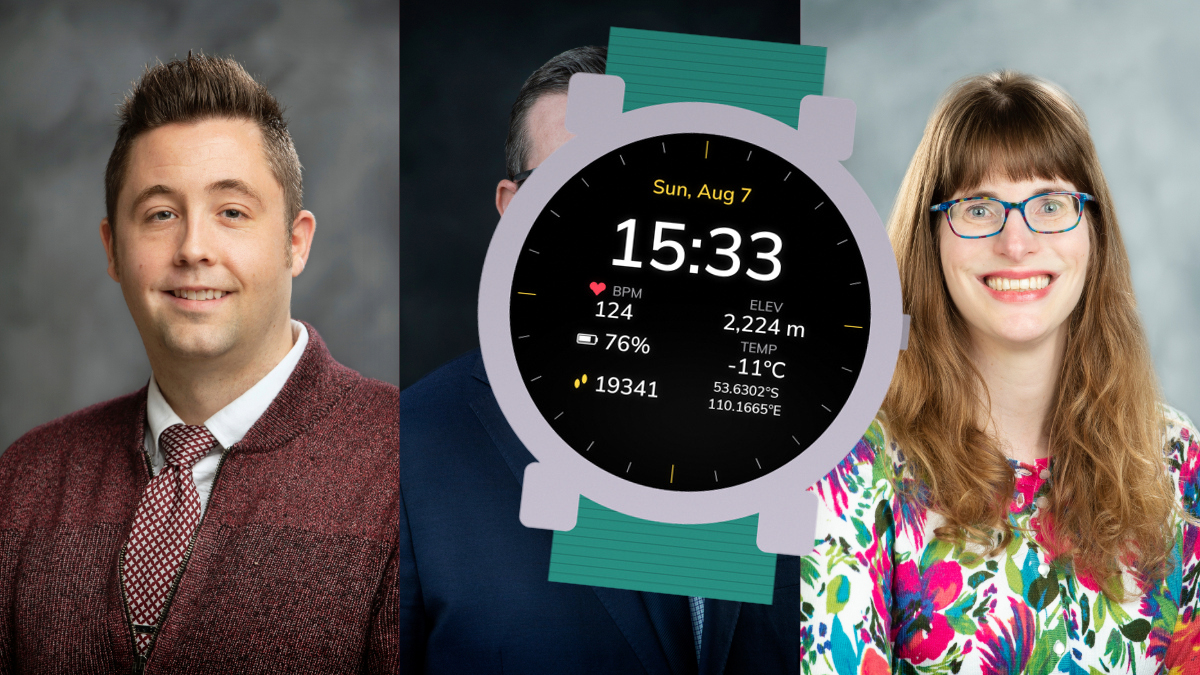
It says 15:33
